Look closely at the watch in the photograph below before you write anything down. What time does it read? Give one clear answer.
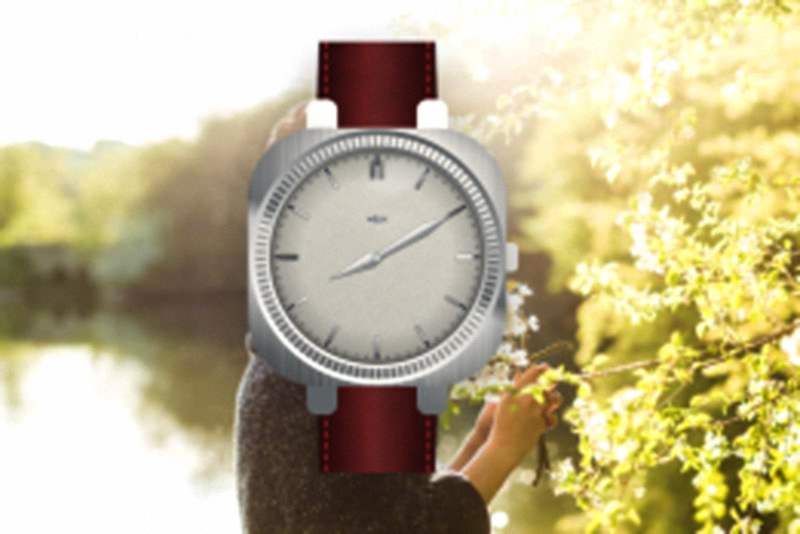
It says 8:10
